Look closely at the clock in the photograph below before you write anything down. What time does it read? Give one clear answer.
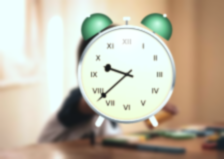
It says 9:38
